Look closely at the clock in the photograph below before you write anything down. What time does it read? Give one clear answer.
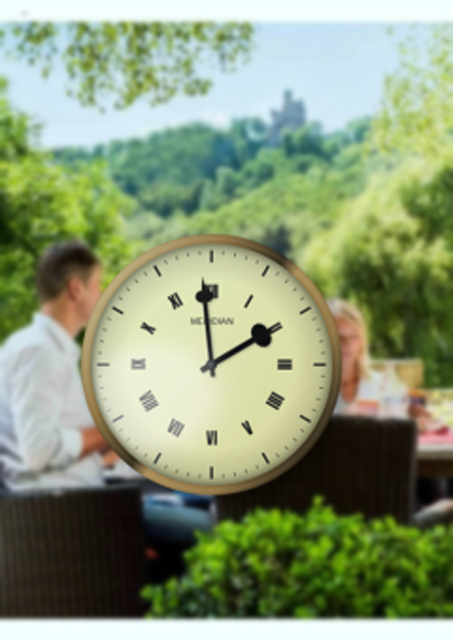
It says 1:59
